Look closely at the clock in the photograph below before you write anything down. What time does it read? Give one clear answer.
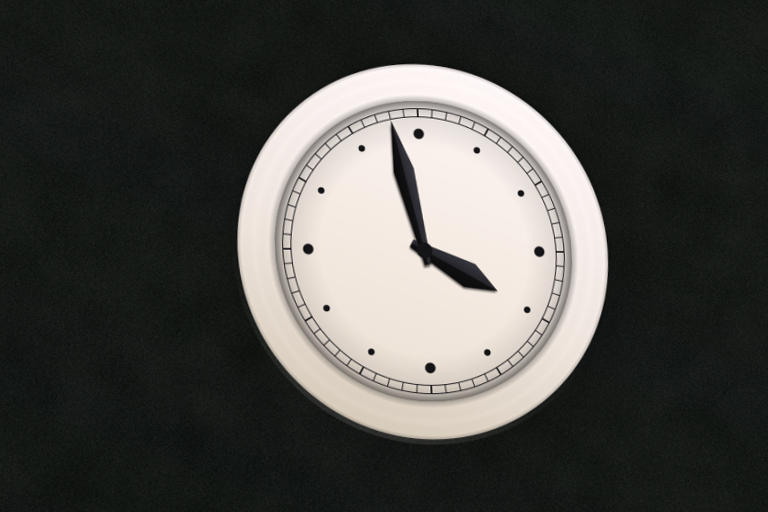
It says 3:58
